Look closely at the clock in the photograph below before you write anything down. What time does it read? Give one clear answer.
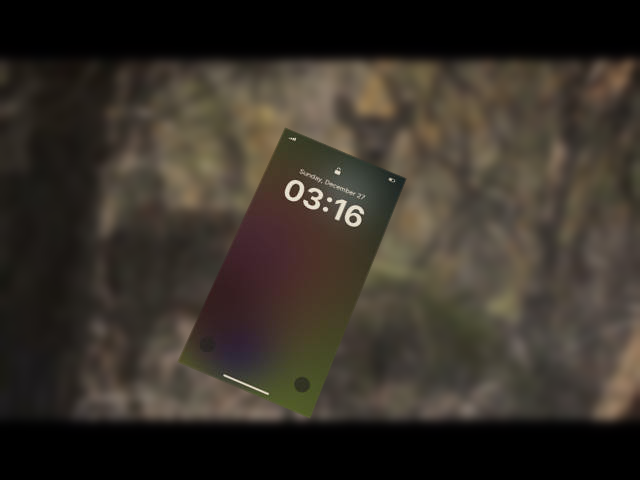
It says 3:16
